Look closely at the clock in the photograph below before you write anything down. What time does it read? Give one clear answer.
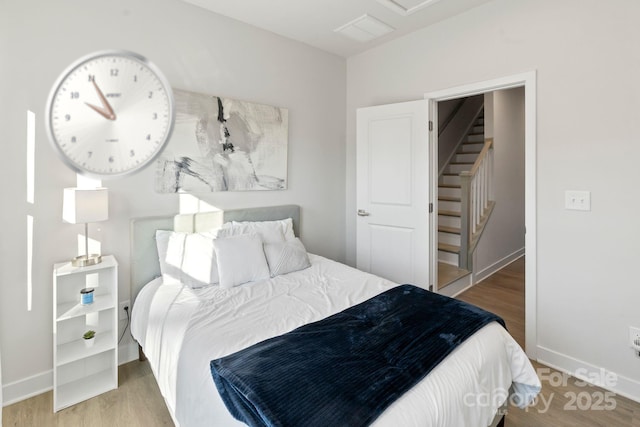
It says 9:55
